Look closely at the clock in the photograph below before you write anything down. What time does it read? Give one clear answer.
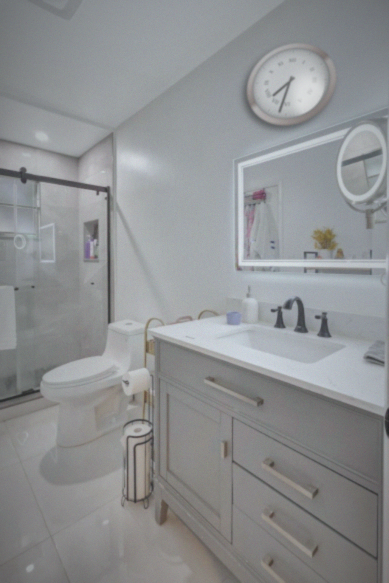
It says 7:32
